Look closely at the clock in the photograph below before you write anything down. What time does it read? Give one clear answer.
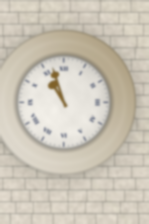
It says 10:57
